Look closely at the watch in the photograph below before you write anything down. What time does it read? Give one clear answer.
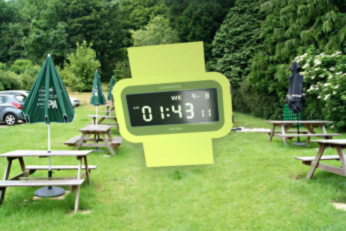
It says 1:43:11
